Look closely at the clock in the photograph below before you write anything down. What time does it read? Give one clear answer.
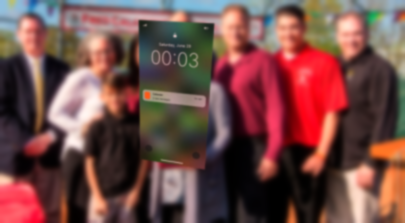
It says 0:03
